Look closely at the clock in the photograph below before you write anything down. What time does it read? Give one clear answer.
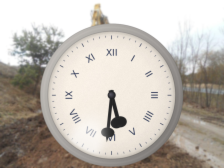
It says 5:31
